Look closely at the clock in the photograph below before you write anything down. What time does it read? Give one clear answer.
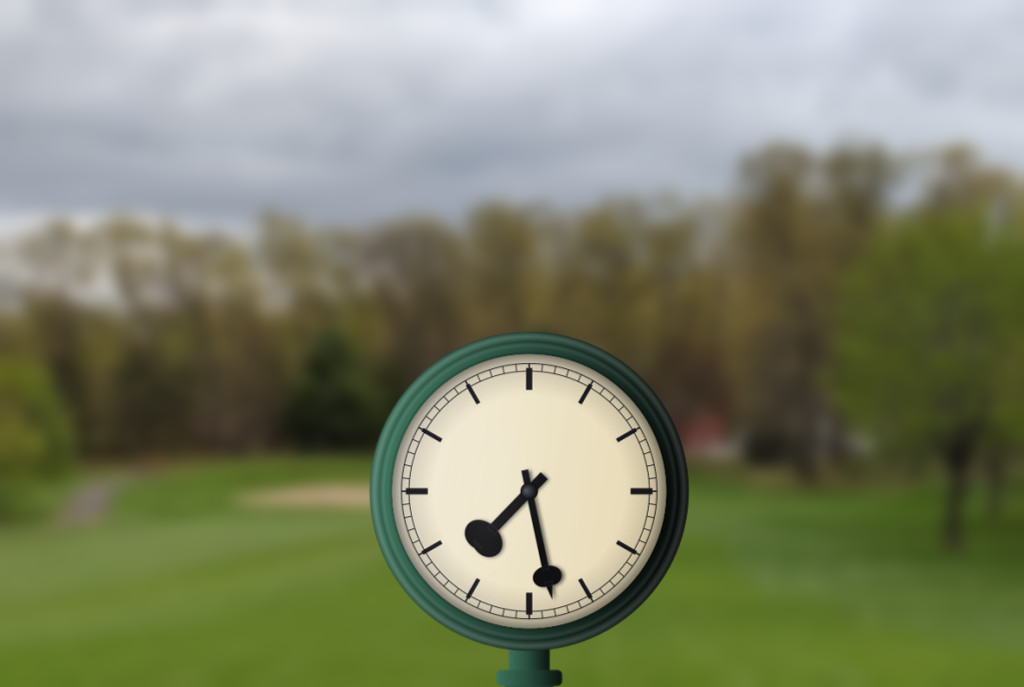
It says 7:28
